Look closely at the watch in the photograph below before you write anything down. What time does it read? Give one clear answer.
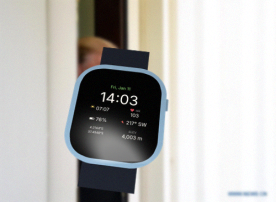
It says 14:03
